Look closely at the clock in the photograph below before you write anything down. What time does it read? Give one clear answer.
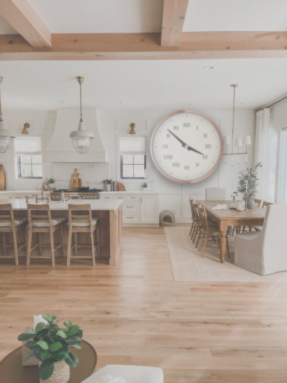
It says 3:52
